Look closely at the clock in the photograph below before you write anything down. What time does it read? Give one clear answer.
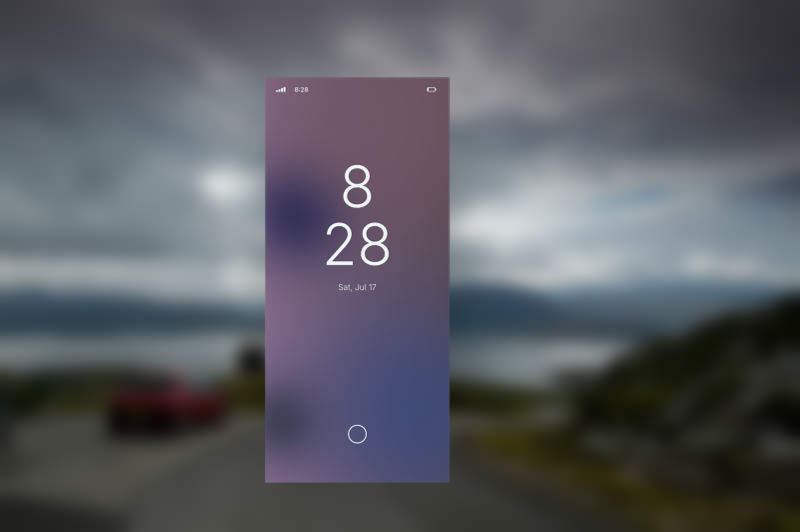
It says 8:28
